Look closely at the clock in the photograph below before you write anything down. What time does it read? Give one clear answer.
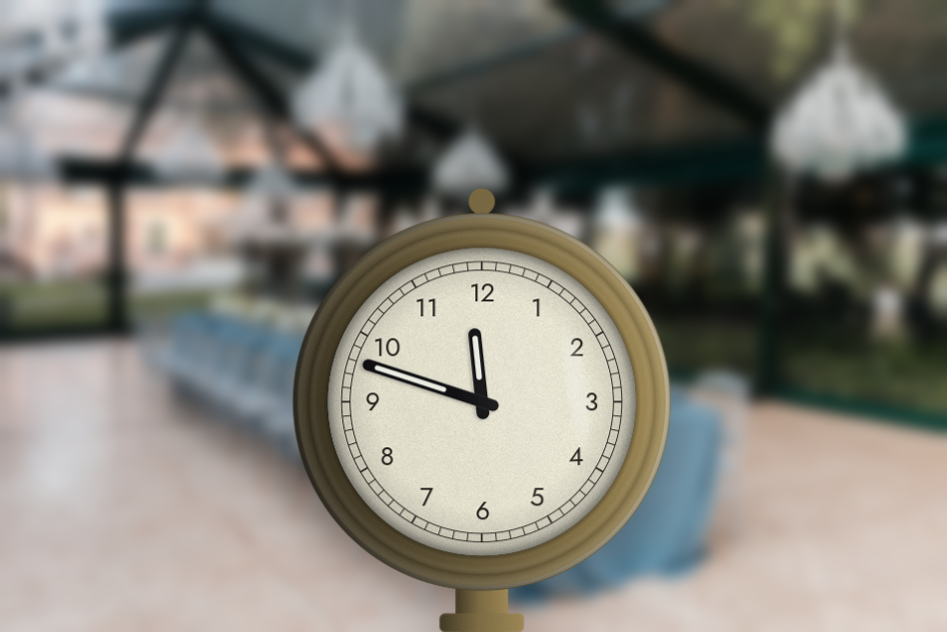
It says 11:48
